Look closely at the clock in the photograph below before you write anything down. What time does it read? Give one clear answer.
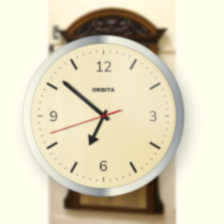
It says 6:51:42
